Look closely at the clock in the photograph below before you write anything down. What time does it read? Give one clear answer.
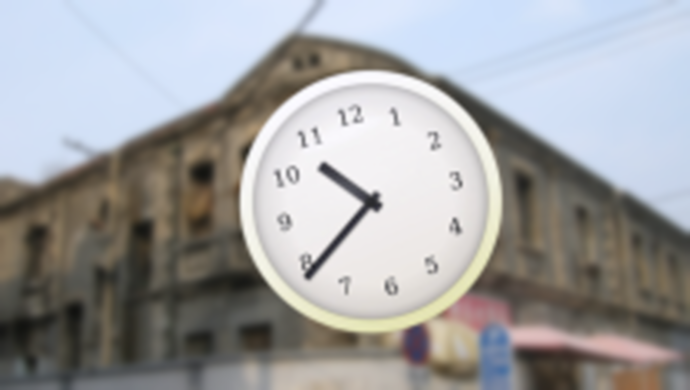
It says 10:39
